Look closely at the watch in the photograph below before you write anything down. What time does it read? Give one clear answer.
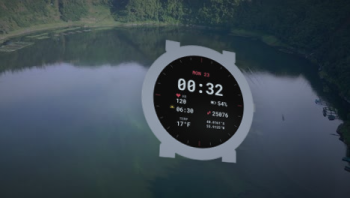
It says 0:32
